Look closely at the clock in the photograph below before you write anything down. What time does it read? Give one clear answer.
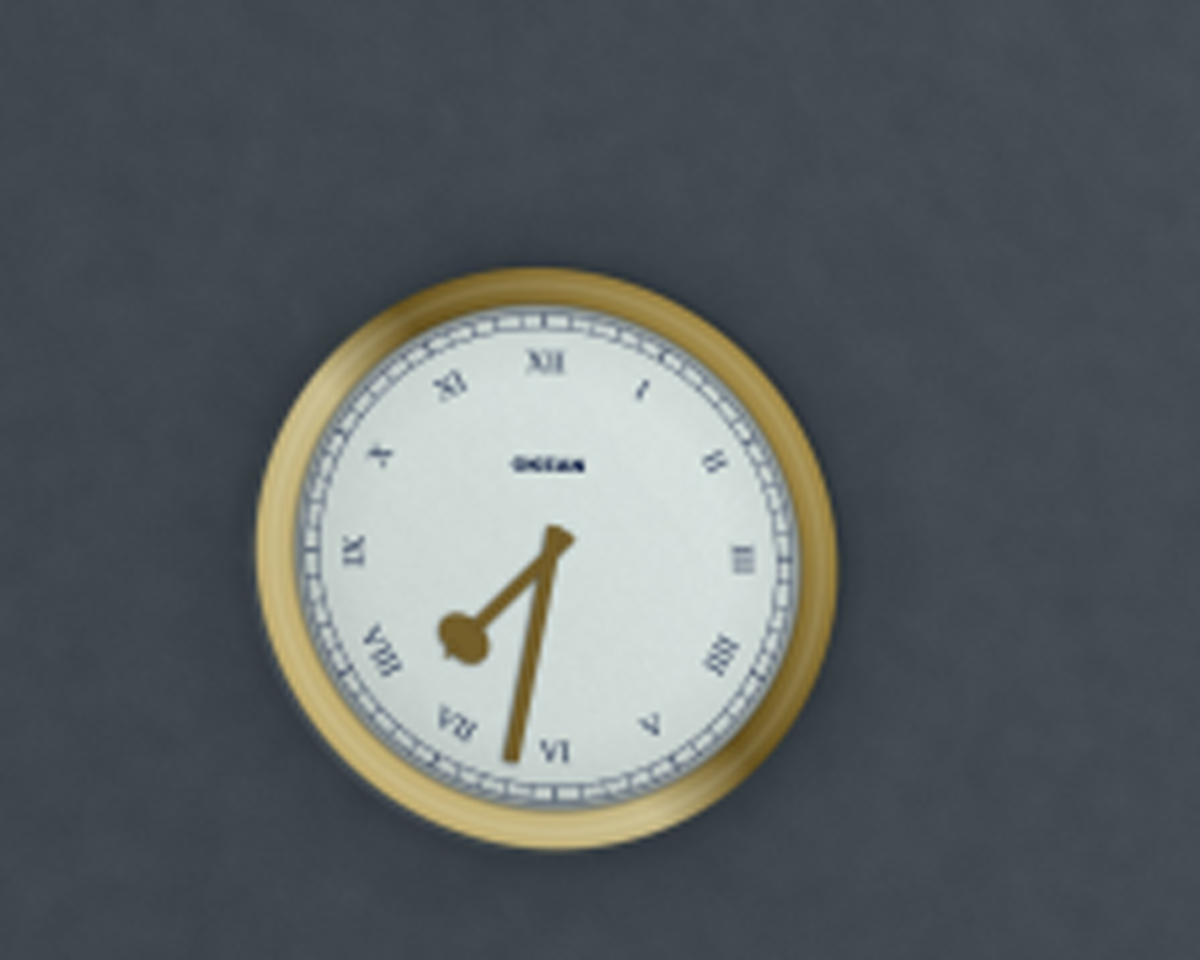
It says 7:32
